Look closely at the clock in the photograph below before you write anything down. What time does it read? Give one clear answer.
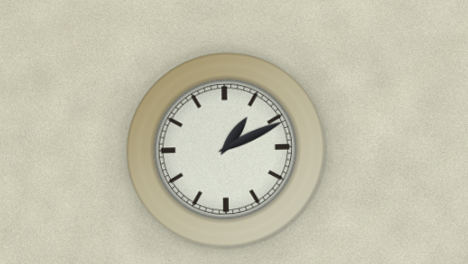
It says 1:11
